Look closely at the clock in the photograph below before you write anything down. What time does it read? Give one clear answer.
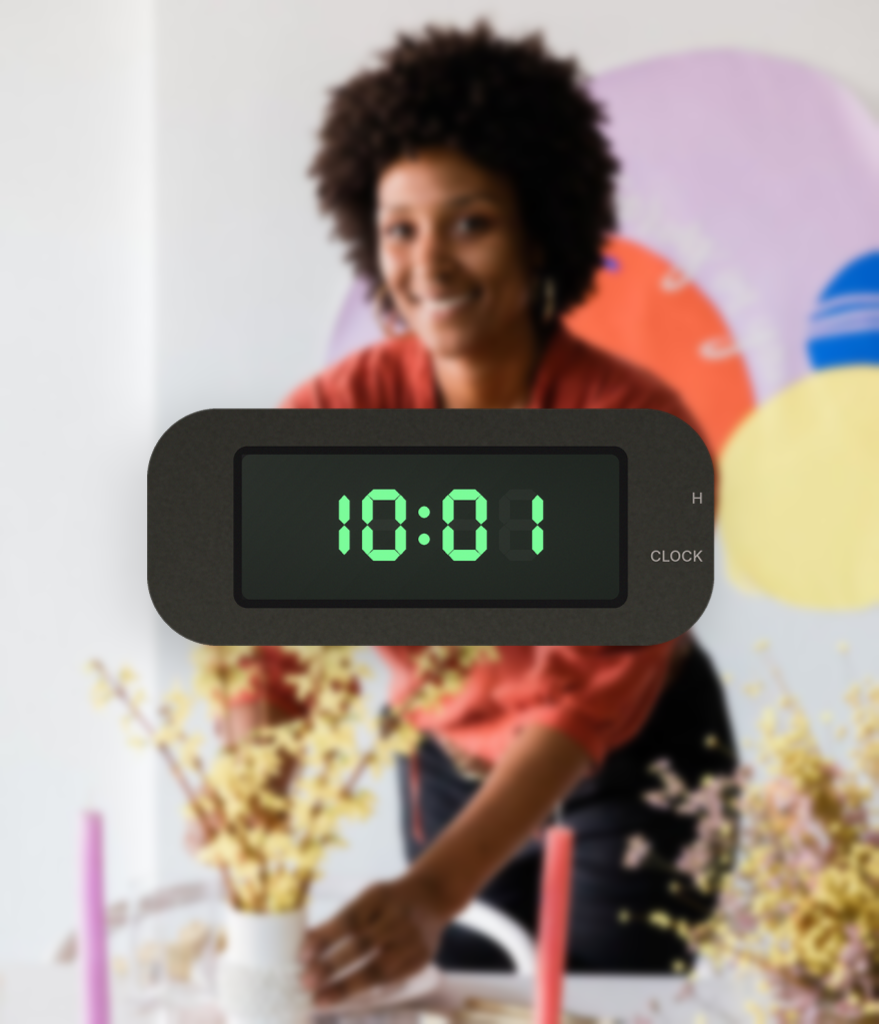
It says 10:01
